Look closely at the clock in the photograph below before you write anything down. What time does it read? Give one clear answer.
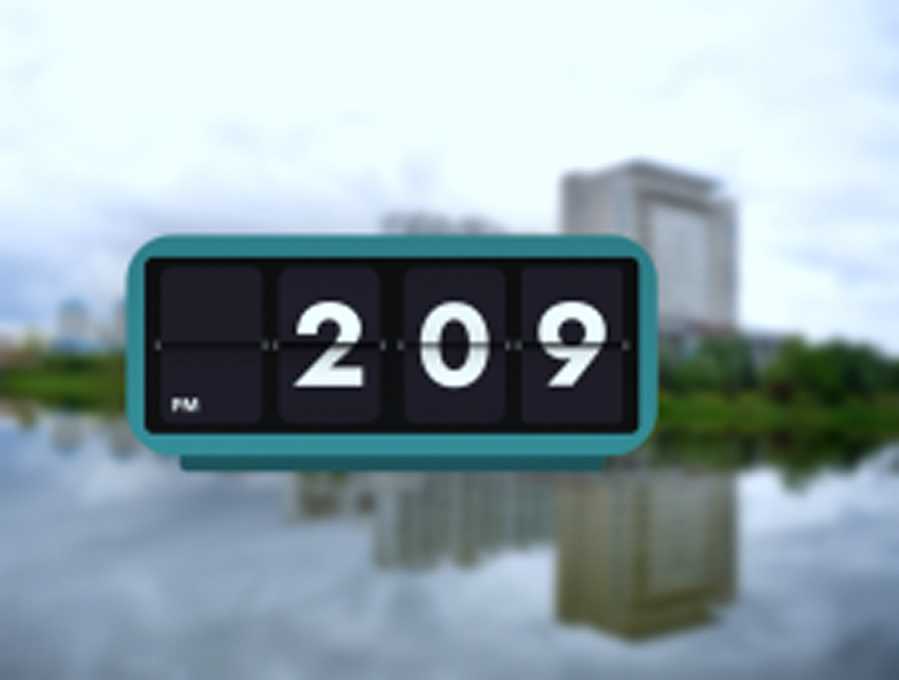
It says 2:09
